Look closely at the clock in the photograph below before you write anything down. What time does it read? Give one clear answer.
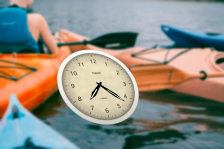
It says 7:22
